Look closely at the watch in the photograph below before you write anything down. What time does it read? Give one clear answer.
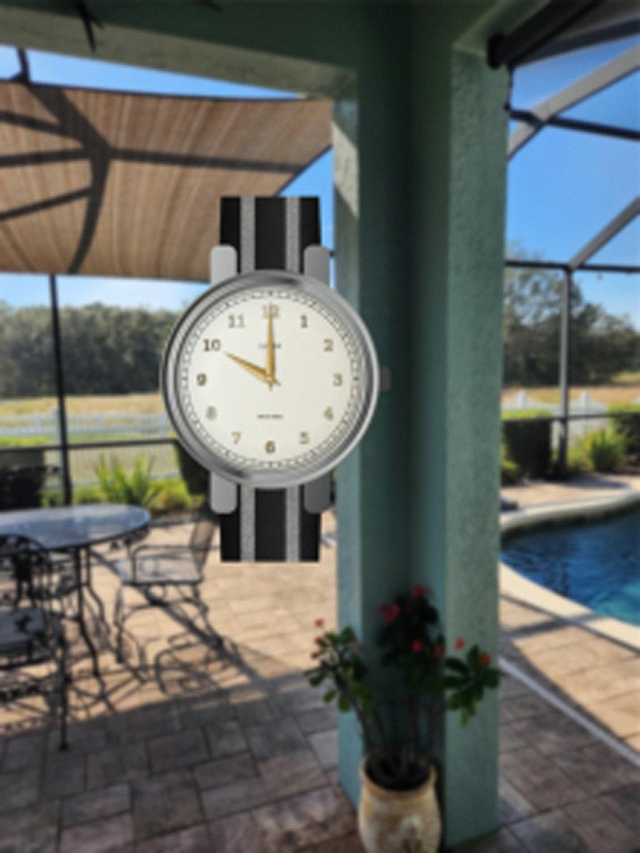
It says 10:00
